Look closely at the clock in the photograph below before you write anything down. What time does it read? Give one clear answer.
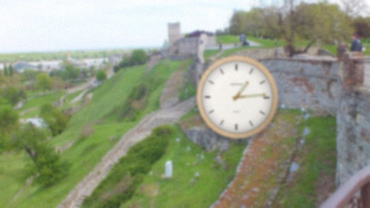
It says 1:14
